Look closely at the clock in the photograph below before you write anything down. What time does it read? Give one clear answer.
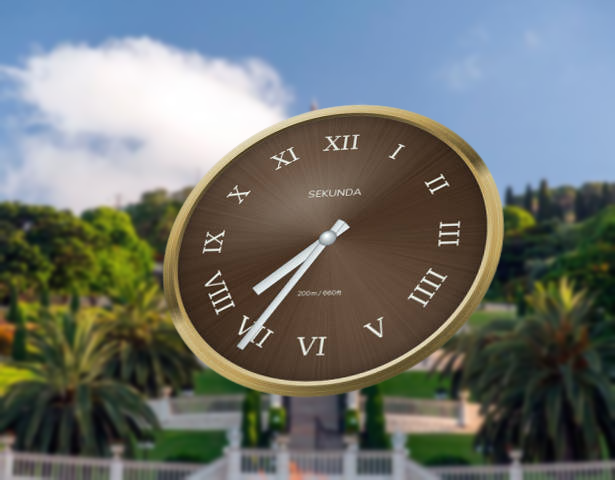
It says 7:35
